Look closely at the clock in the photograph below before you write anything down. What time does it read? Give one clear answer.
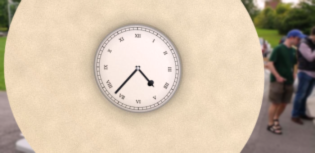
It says 4:37
